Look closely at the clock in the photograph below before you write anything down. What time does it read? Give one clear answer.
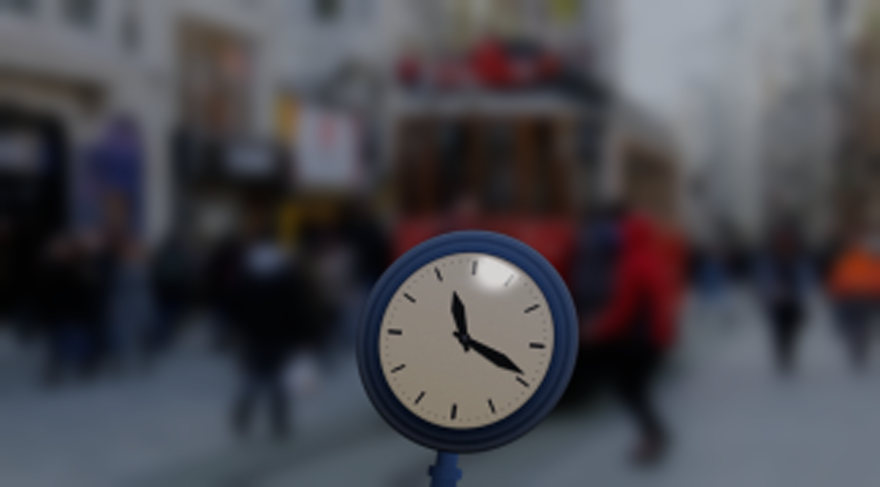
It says 11:19
